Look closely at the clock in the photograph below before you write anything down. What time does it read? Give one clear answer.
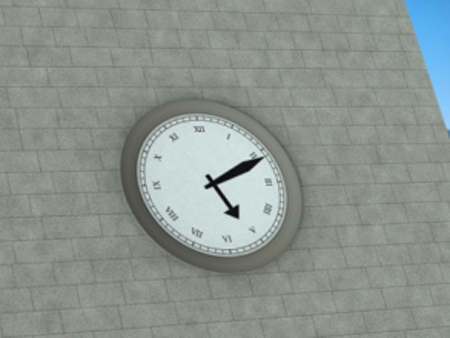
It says 5:11
